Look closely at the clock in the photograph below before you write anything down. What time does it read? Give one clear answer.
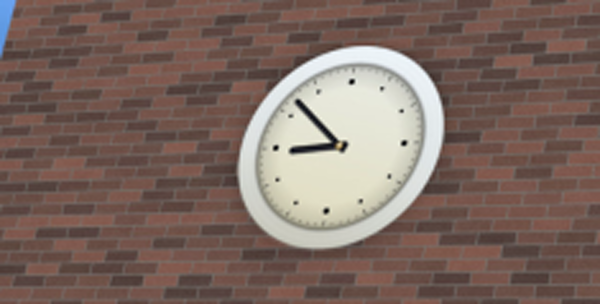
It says 8:52
